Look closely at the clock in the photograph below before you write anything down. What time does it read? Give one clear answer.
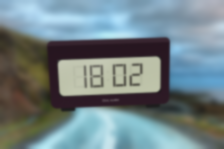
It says 18:02
